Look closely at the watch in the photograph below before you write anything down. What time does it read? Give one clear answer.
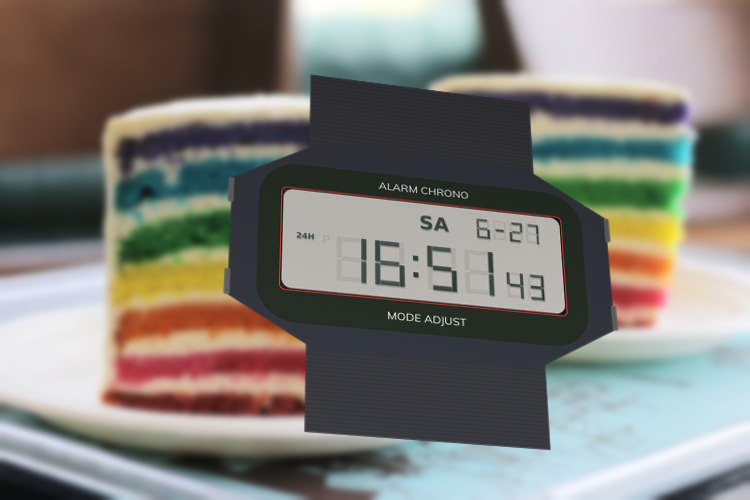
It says 16:51:43
